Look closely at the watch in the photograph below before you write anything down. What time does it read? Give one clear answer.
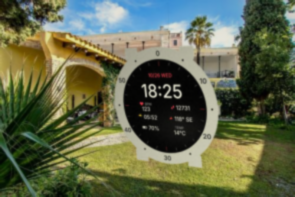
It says 18:25
